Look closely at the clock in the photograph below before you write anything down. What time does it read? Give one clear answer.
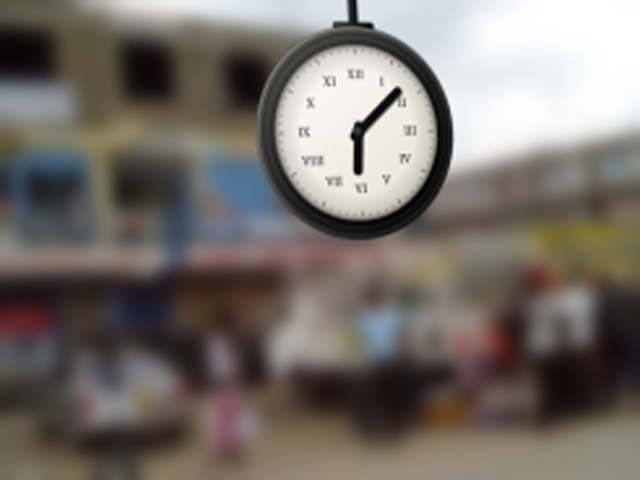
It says 6:08
